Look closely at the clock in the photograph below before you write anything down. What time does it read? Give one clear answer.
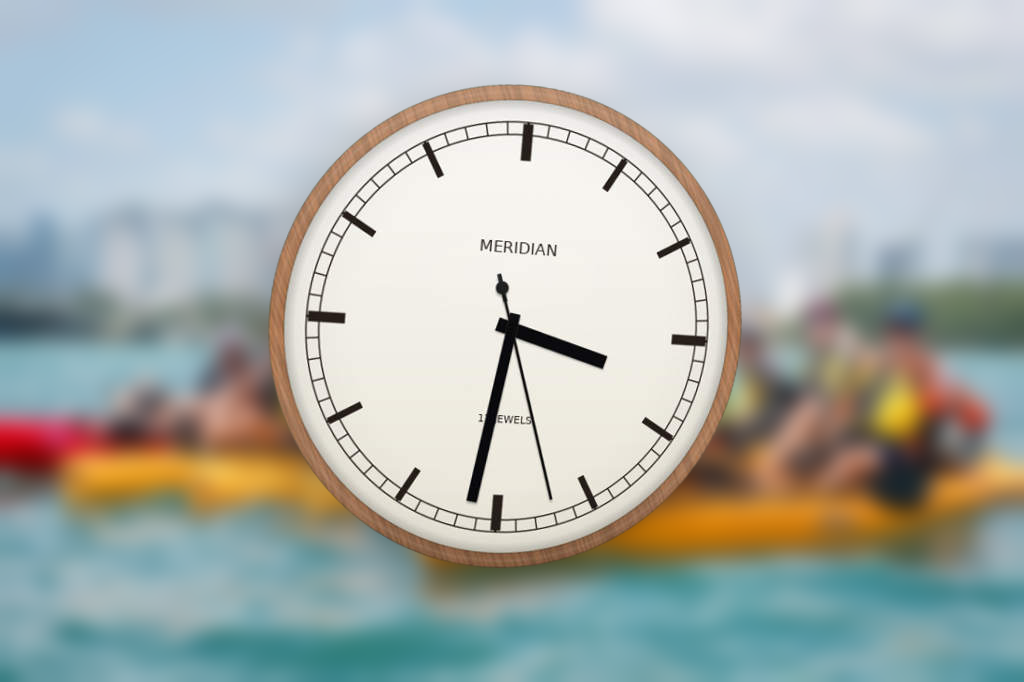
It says 3:31:27
